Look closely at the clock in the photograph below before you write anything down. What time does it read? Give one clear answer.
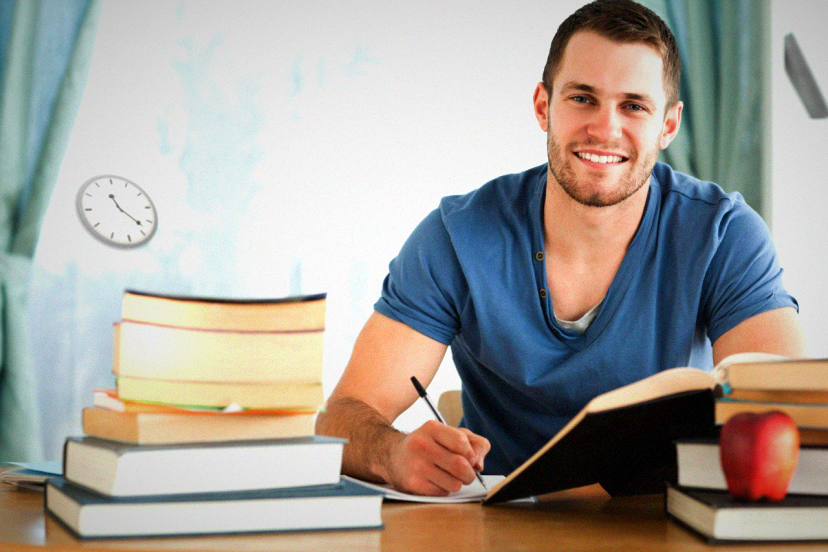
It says 11:23
